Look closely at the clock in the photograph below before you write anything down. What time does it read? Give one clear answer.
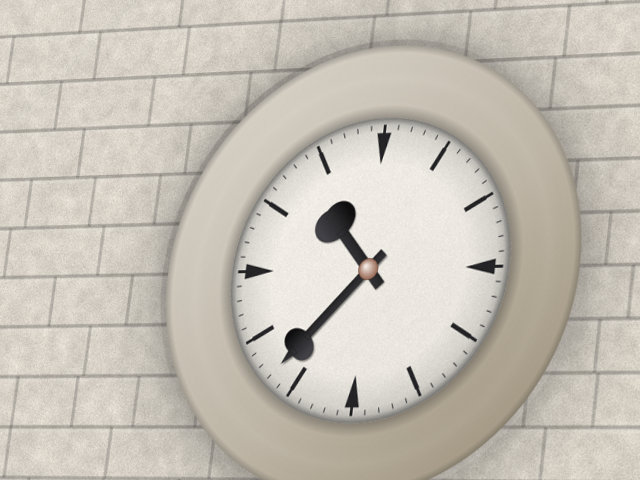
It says 10:37
